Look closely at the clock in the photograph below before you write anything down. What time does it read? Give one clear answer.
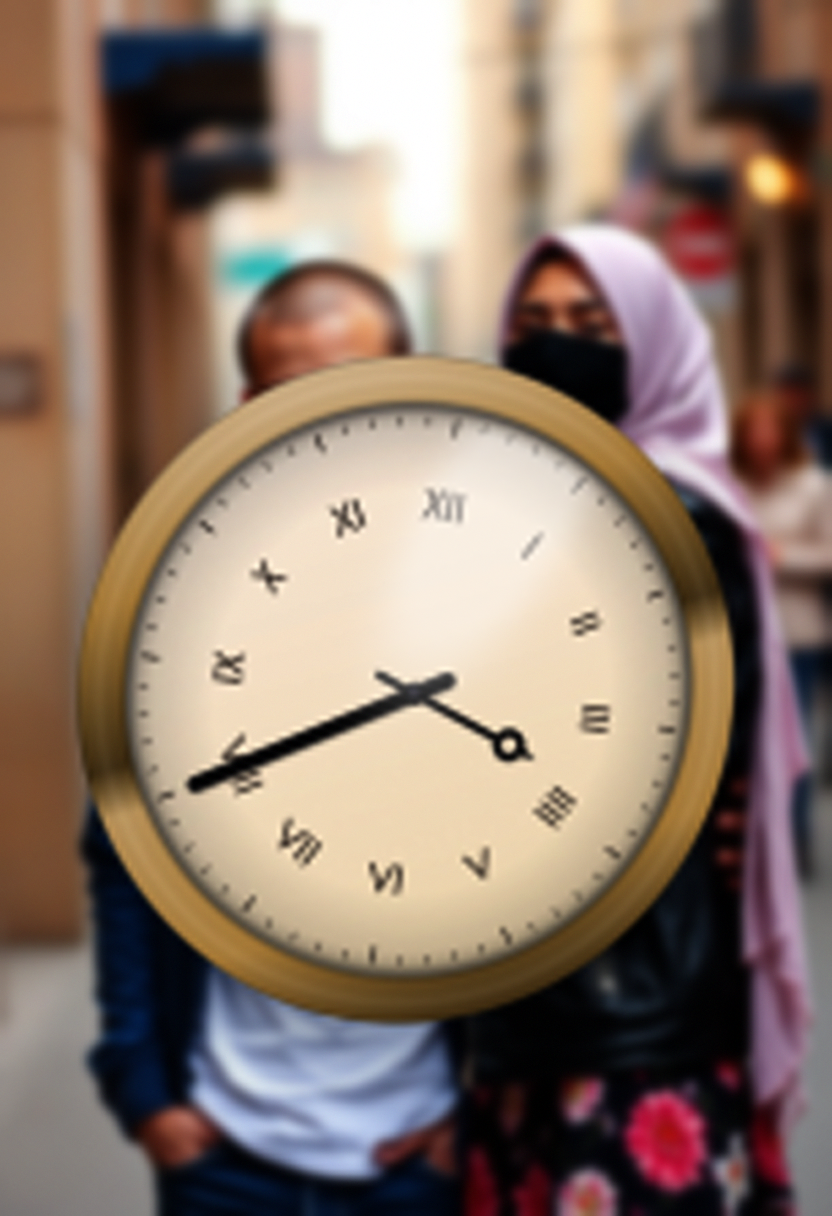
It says 3:40
